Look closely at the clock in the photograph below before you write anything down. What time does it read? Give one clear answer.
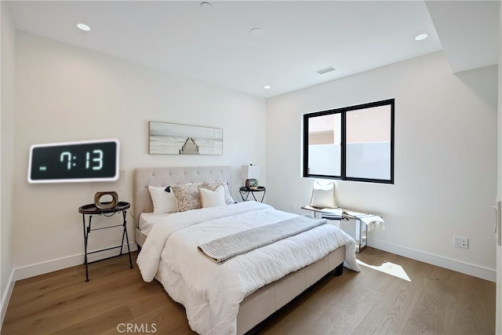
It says 7:13
